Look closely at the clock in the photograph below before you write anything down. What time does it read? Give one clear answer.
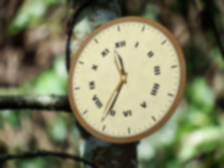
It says 11:36
